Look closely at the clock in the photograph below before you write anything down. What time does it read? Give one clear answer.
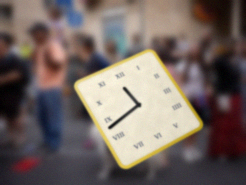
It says 11:43
